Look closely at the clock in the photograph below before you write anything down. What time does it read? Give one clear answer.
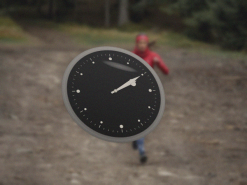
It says 2:10
